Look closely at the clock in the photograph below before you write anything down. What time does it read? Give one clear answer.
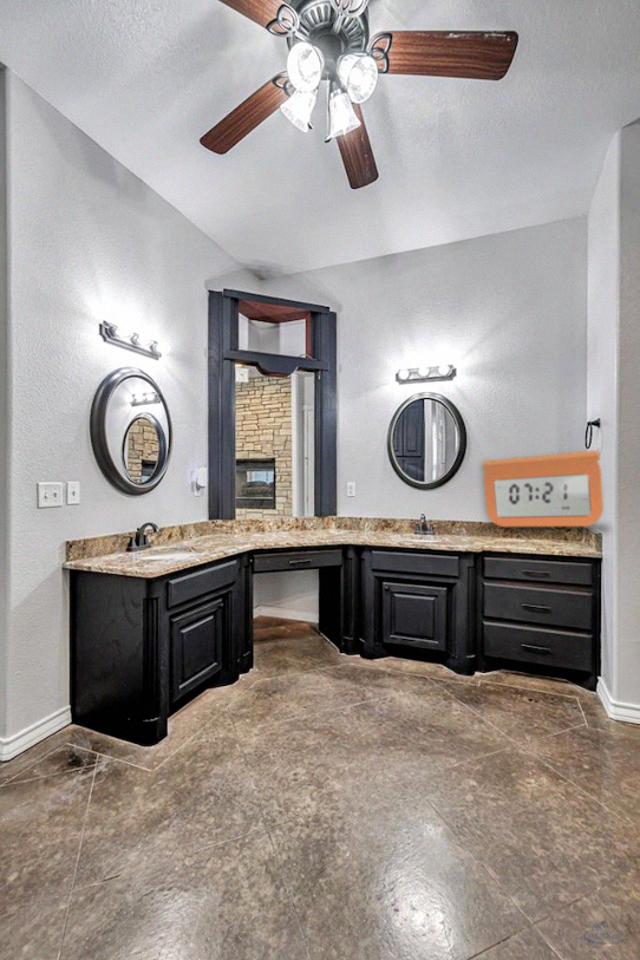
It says 7:21
